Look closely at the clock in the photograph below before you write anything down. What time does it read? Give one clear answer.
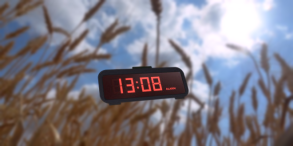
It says 13:08
